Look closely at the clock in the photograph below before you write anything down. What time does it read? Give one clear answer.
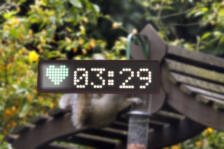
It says 3:29
